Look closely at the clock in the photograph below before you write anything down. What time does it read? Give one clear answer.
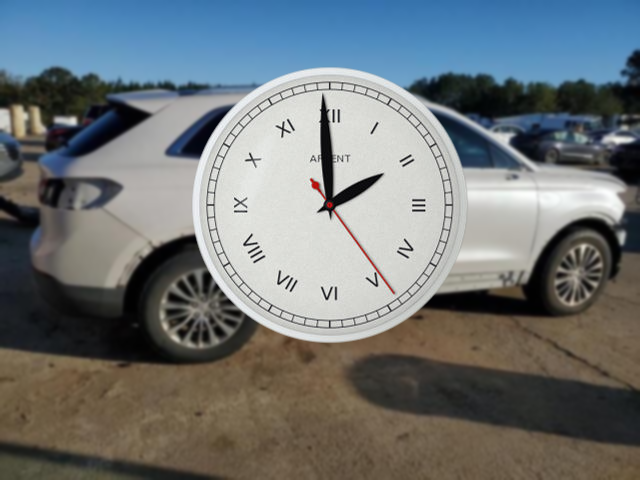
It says 1:59:24
